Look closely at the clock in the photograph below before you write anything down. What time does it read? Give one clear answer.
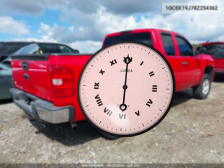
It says 6:00
